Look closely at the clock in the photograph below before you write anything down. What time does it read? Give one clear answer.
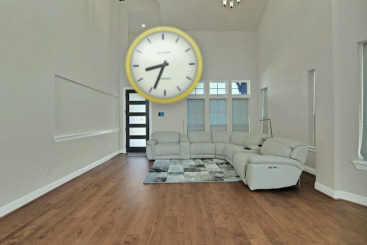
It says 8:34
